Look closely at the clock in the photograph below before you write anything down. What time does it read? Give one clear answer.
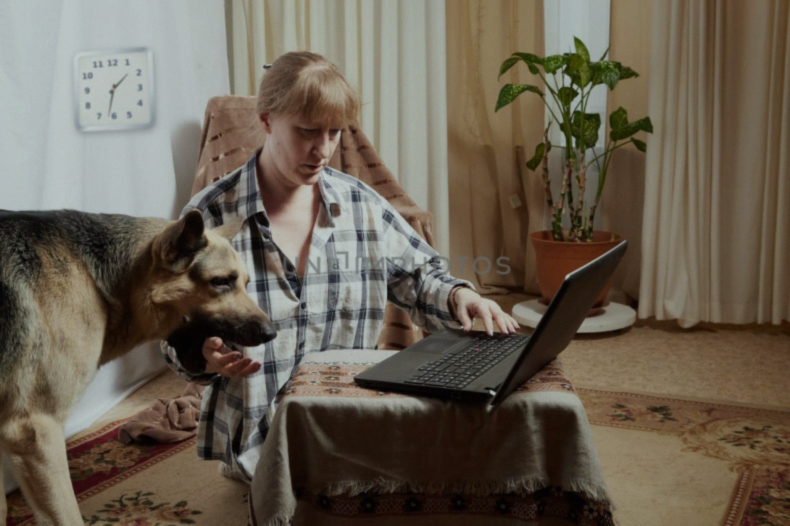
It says 1:32
